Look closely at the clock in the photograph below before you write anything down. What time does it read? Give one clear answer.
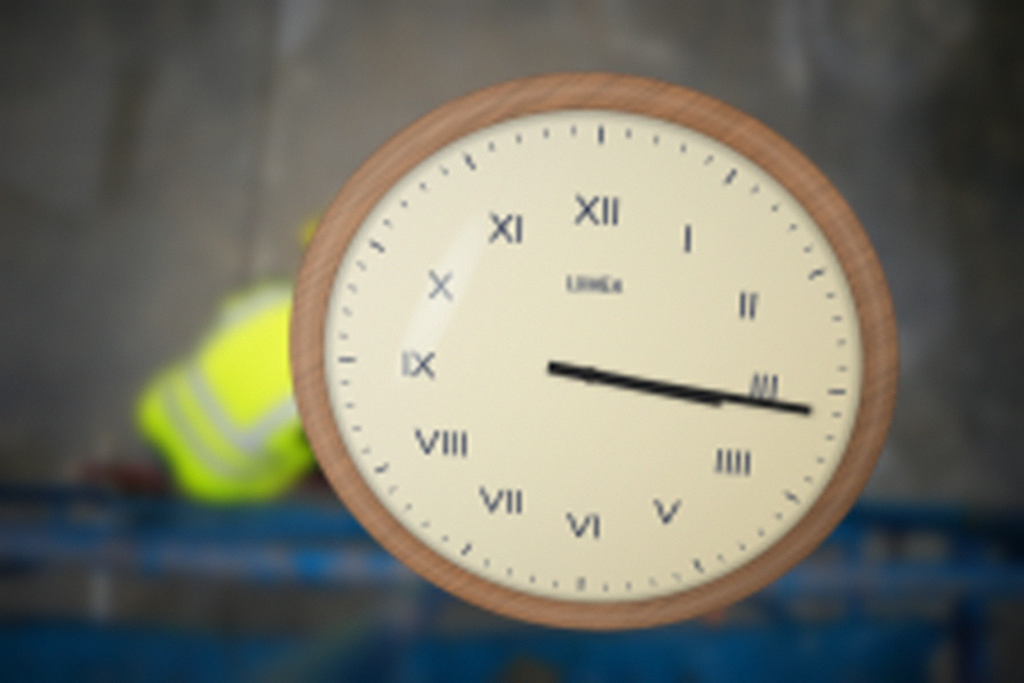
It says 3:16
